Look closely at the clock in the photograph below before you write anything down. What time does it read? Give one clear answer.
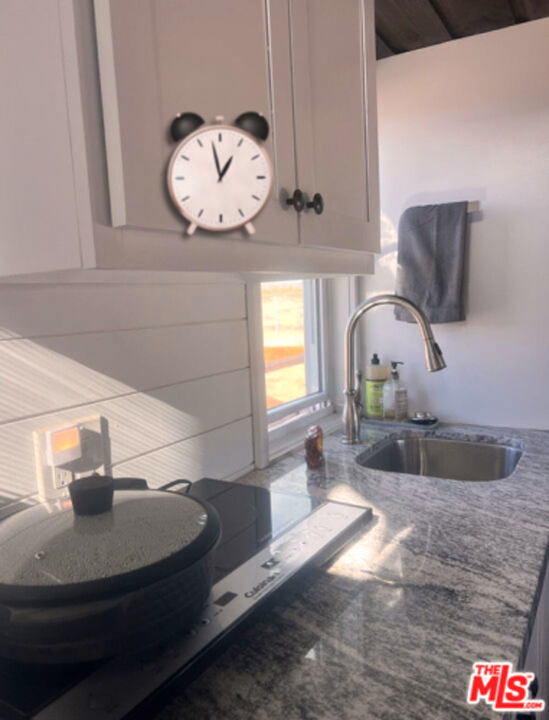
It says 12:58
